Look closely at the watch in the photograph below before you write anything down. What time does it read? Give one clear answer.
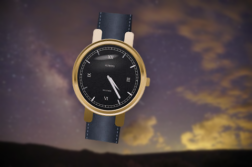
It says 4:24
